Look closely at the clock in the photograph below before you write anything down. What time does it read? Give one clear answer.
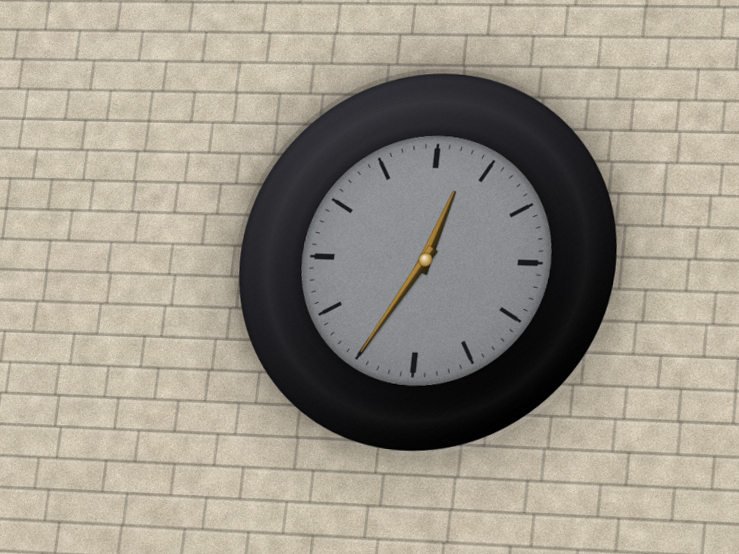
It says 12:35
